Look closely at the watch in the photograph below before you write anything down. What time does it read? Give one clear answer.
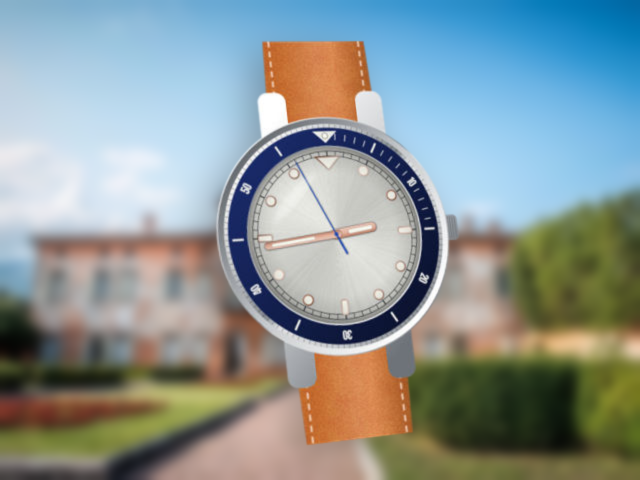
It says 2:43:56
